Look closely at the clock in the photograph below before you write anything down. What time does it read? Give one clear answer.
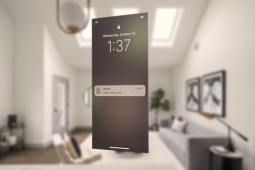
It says 1:37
